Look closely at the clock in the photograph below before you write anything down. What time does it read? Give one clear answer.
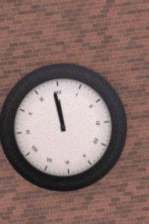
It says 11:59
